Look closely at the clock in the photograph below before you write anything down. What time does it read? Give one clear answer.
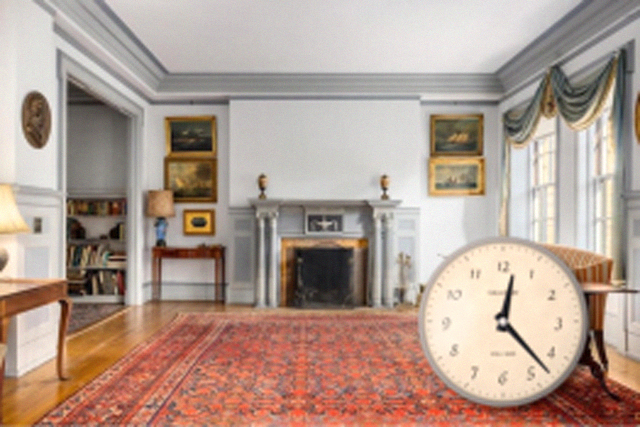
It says 12:23
